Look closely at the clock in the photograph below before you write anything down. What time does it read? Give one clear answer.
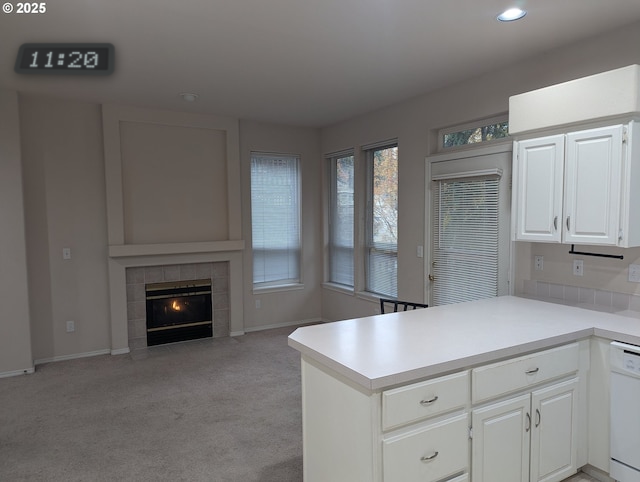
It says 11:20
